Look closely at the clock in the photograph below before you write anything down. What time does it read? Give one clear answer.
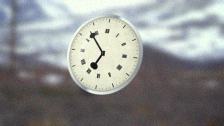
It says 6:53
